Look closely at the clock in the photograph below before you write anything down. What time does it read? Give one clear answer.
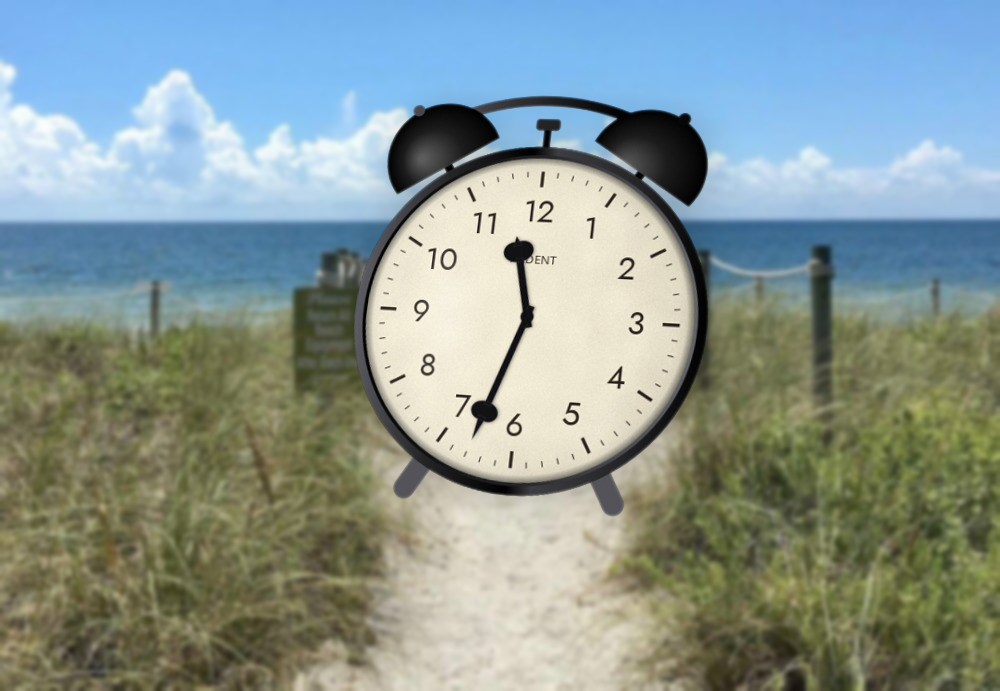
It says 11:33
